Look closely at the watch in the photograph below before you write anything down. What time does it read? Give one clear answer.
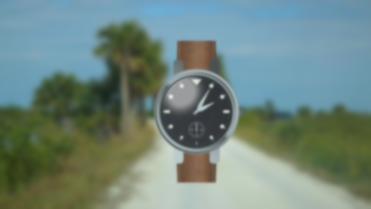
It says 2:05
